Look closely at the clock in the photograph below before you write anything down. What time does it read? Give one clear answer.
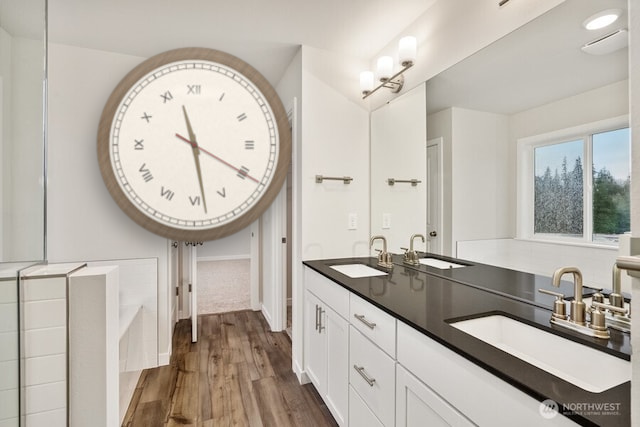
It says 11:28:20
